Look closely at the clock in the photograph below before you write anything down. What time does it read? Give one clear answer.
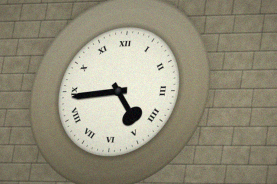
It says 4:44
